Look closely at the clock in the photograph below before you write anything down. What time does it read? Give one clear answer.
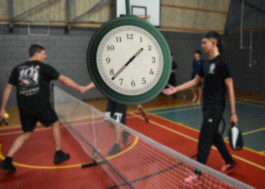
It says 1:38
